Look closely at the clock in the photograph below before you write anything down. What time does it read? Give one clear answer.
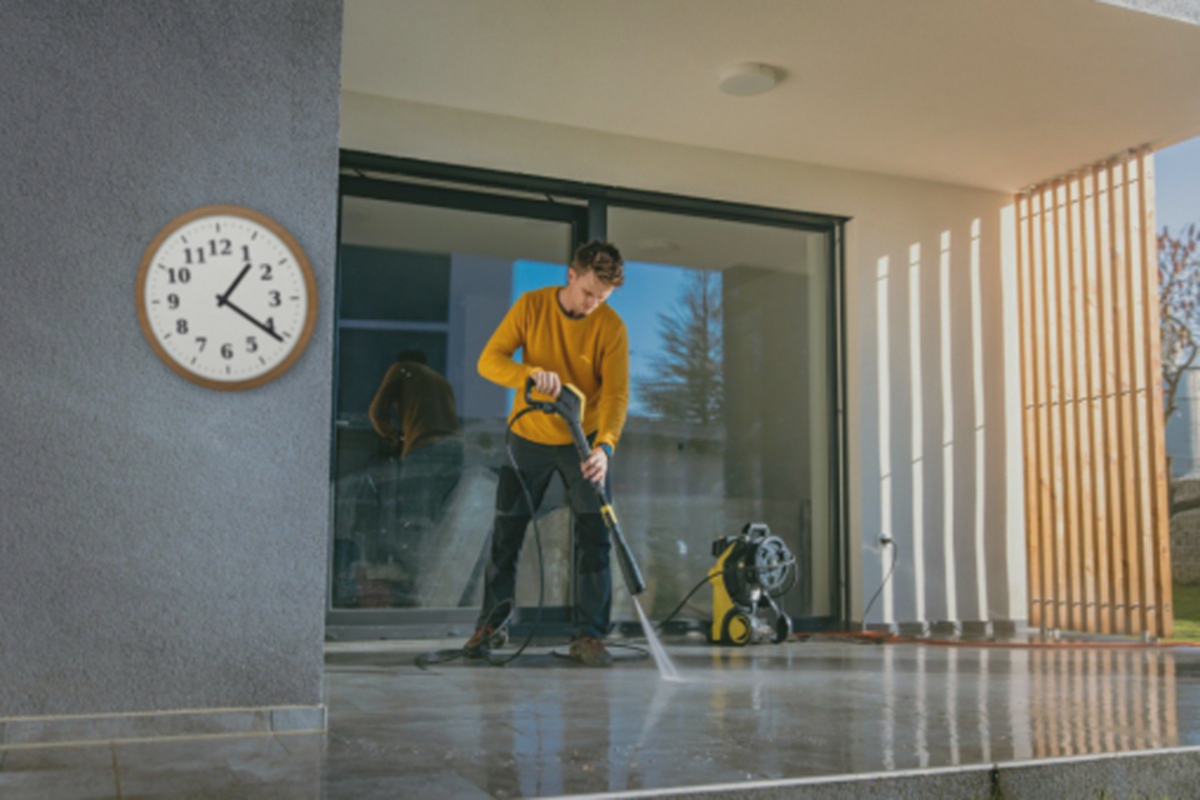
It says 1:21
